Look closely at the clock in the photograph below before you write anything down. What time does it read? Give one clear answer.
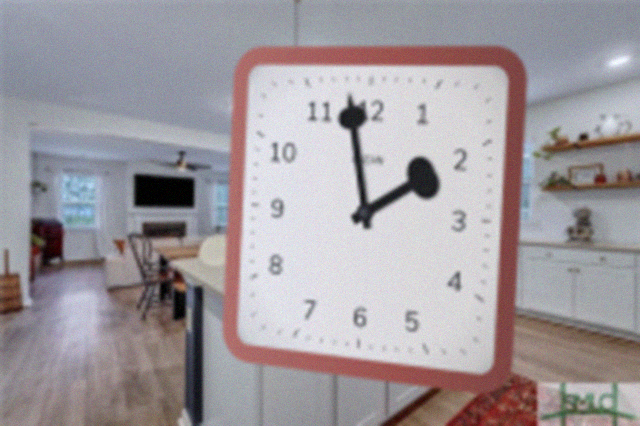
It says 1:58
